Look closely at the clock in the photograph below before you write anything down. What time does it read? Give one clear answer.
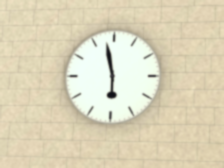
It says 5:58
